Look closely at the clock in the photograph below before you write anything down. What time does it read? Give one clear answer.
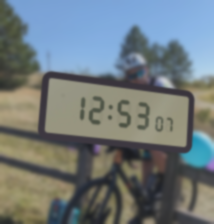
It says 12:53:07
